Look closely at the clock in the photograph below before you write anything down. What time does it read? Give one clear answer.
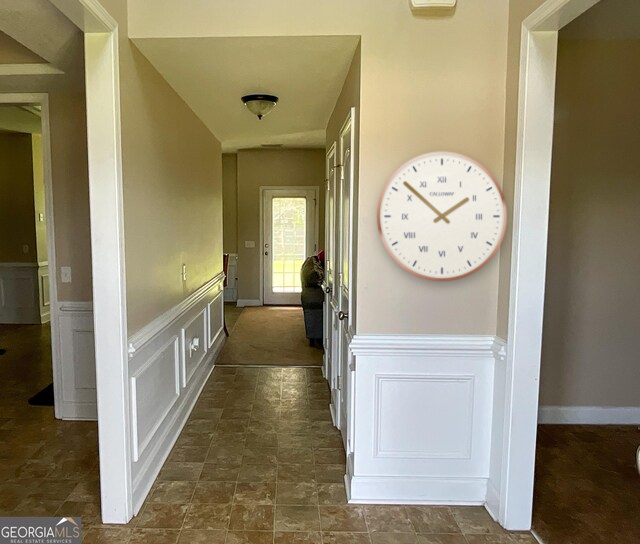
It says 1:52
